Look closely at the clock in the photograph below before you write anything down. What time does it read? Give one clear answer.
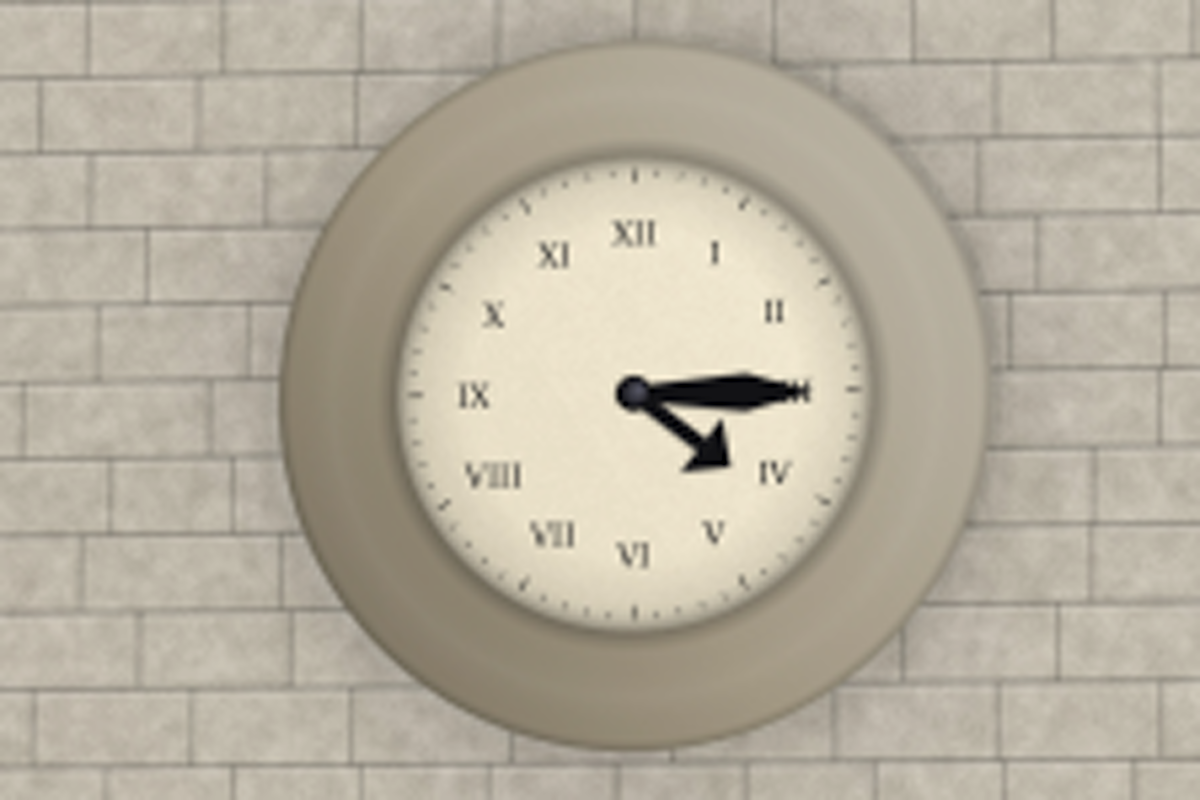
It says 4:15
